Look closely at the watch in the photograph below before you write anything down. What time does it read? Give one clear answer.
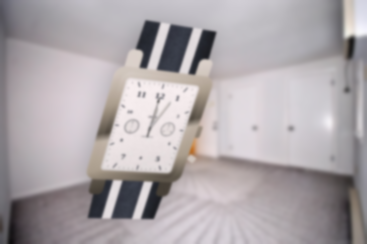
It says 12:04
